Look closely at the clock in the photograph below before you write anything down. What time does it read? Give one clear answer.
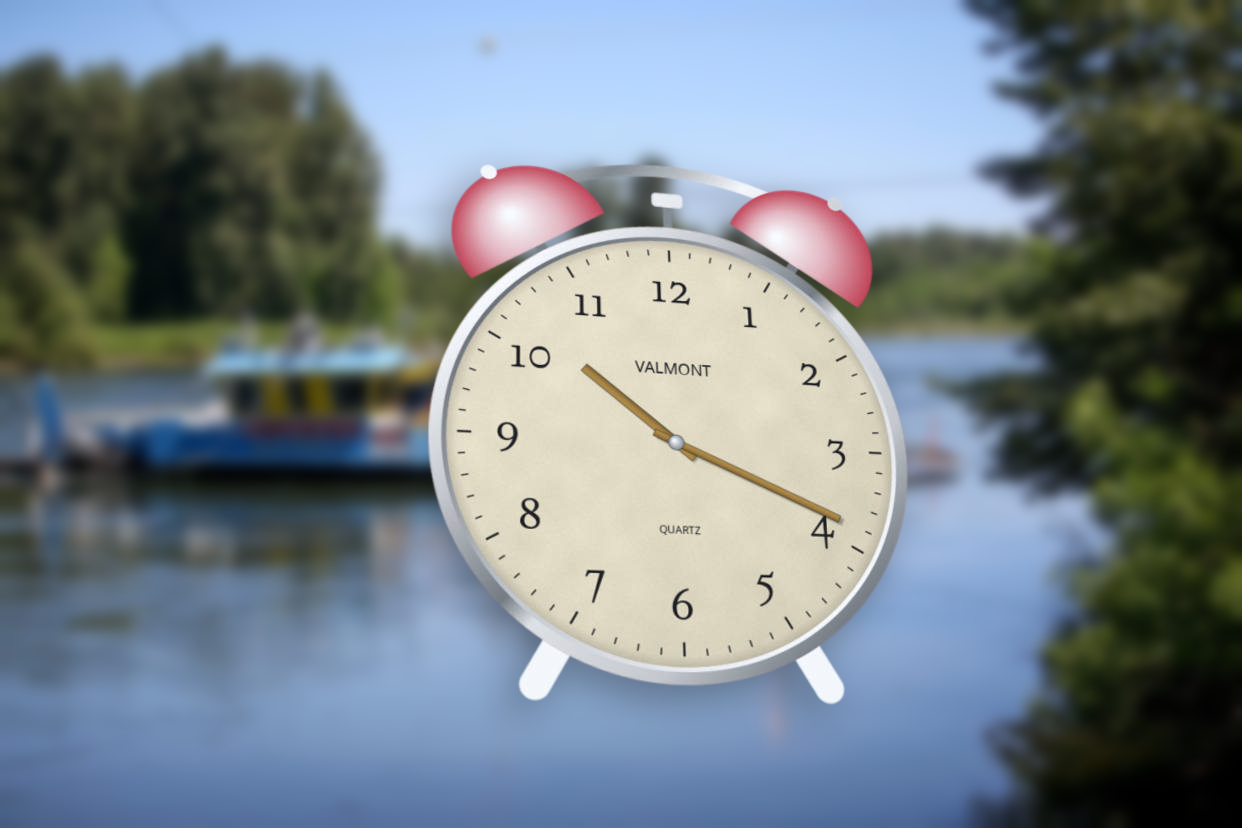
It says 10:19
